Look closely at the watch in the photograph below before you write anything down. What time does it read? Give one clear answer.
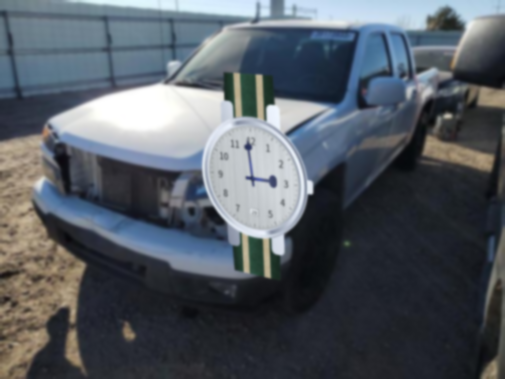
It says 2:59
